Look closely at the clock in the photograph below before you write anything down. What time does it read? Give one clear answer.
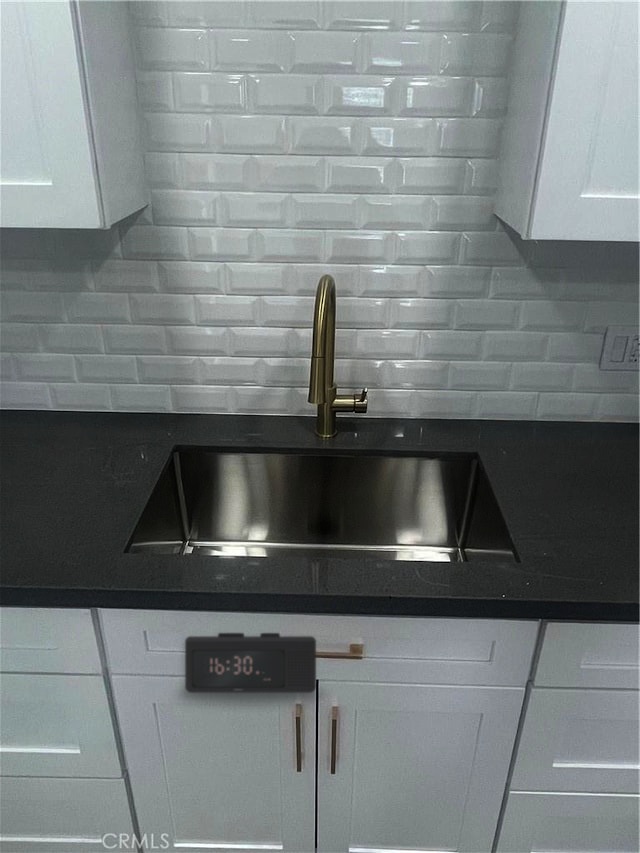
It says 16:30
